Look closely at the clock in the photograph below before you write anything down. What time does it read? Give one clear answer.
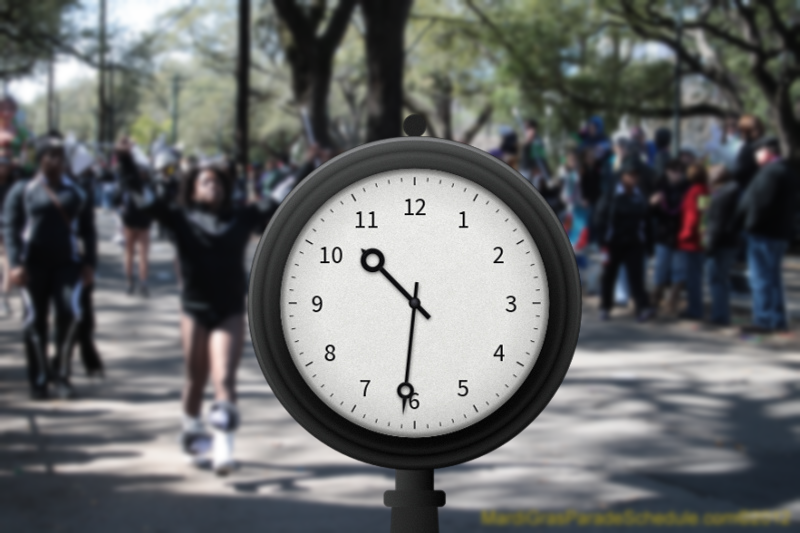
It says 10:31
